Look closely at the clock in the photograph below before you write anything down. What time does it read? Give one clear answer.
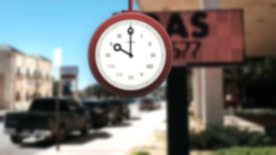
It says 10:00
